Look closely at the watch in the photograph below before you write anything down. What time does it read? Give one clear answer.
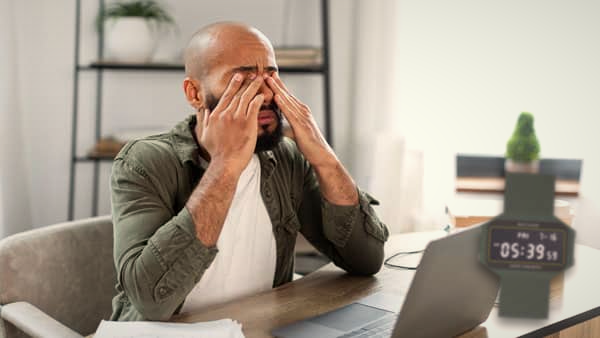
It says 5:39
